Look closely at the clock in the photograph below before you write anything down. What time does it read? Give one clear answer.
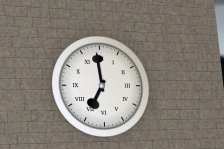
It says 6:59
